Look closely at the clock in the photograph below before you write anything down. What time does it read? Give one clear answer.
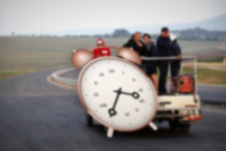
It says 3:36
